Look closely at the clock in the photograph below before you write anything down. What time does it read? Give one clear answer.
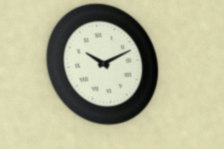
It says 10:12
